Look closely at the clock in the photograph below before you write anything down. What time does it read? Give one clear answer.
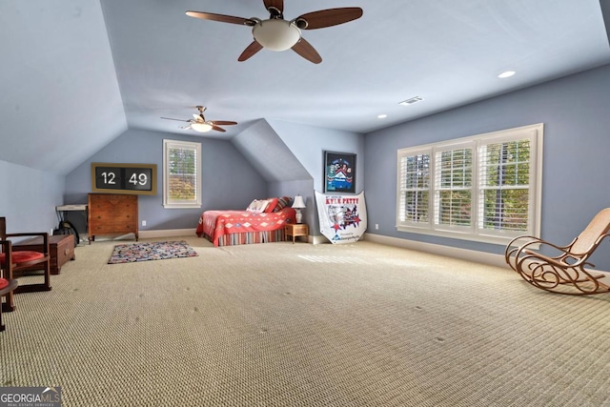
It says 12:49
